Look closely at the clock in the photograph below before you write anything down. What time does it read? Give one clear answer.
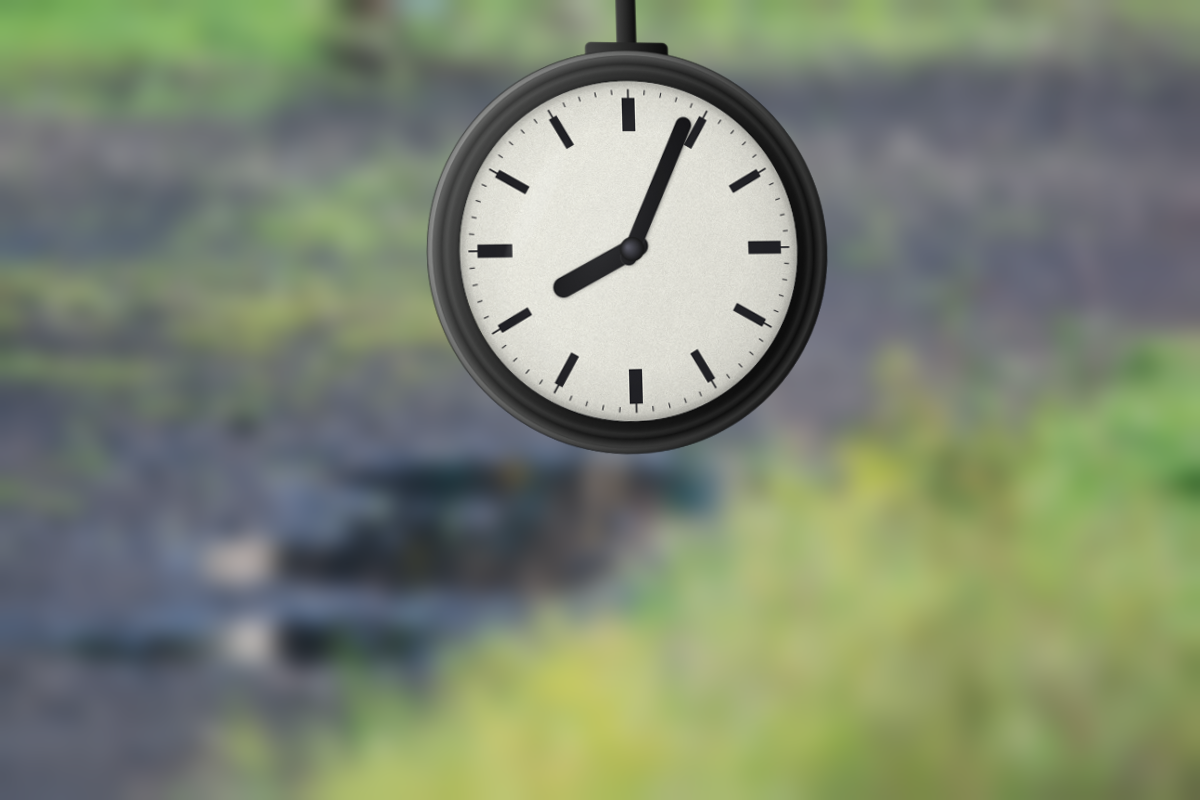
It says 8:04
